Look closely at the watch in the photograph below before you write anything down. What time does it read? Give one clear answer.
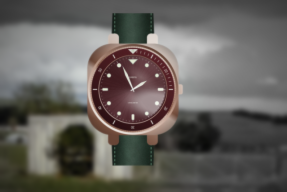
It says 1:56
